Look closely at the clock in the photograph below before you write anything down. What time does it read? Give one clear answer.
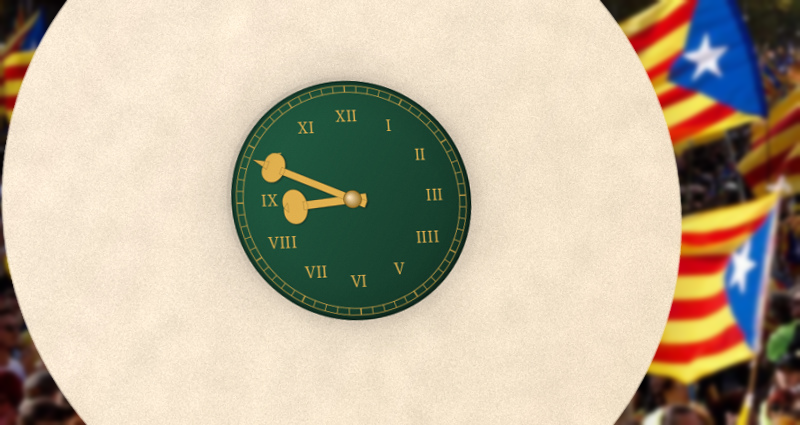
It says 8:49
